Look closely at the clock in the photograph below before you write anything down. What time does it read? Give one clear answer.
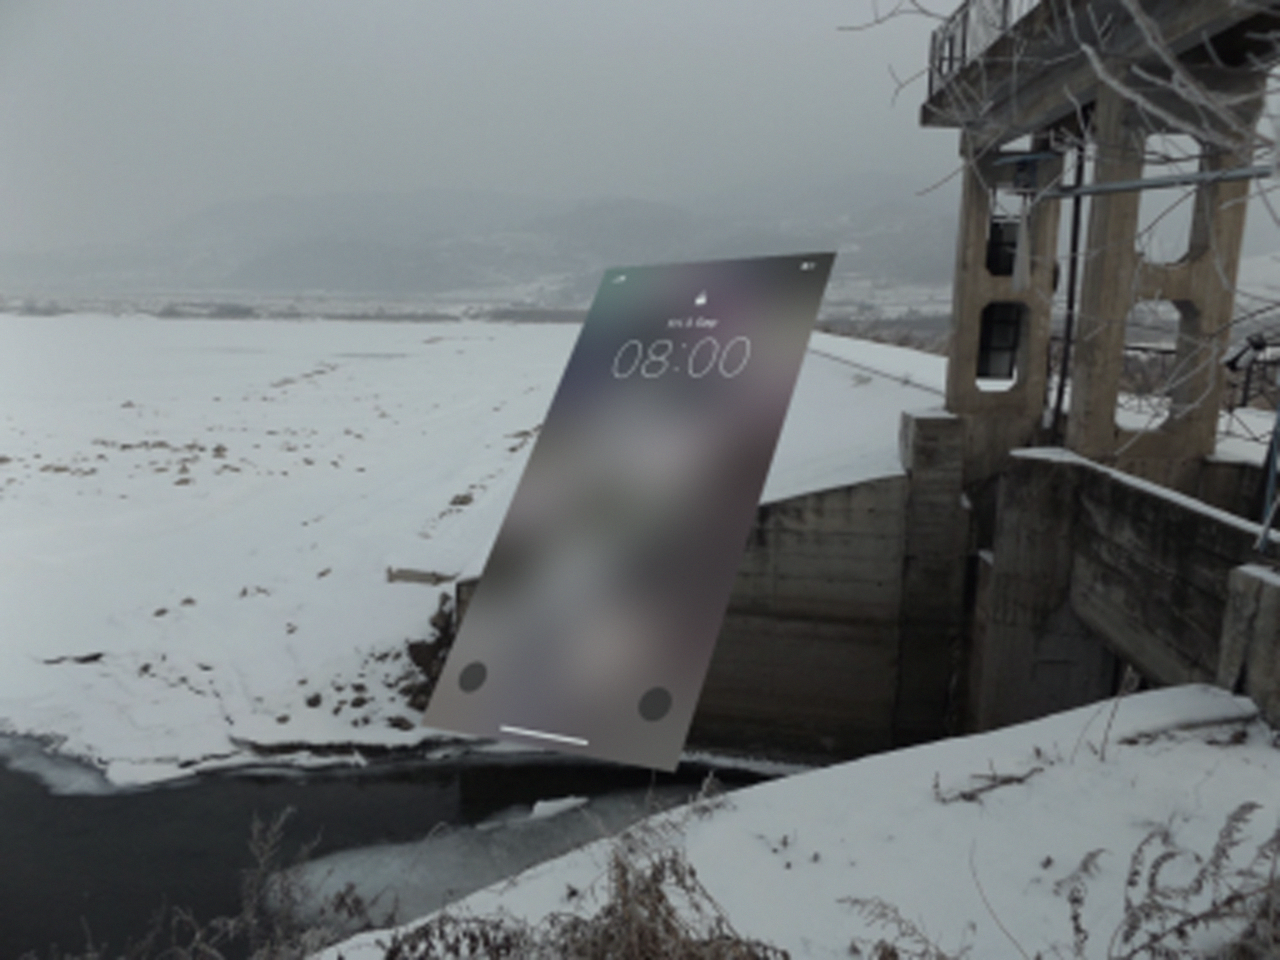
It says 8:00
